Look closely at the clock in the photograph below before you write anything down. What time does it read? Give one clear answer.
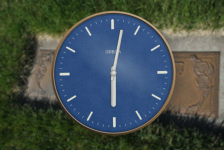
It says 6:02
